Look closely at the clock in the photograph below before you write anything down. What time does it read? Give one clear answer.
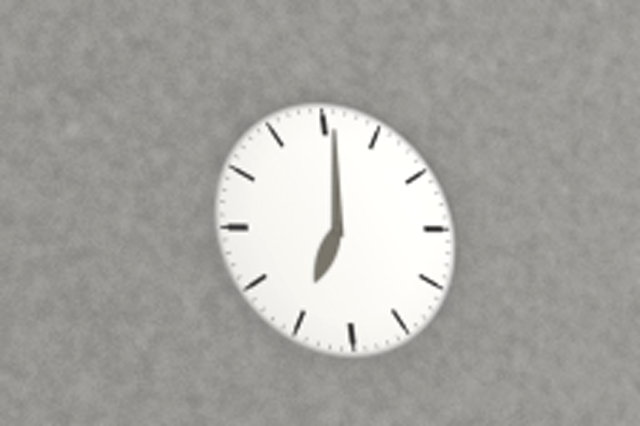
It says 7:01
